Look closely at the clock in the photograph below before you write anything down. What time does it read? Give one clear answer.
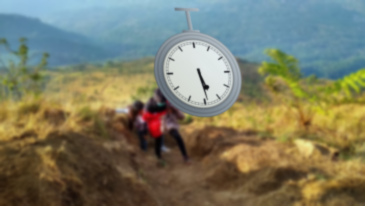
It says 5:29
